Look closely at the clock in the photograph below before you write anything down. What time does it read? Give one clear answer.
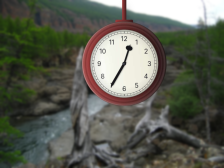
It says 12:35
